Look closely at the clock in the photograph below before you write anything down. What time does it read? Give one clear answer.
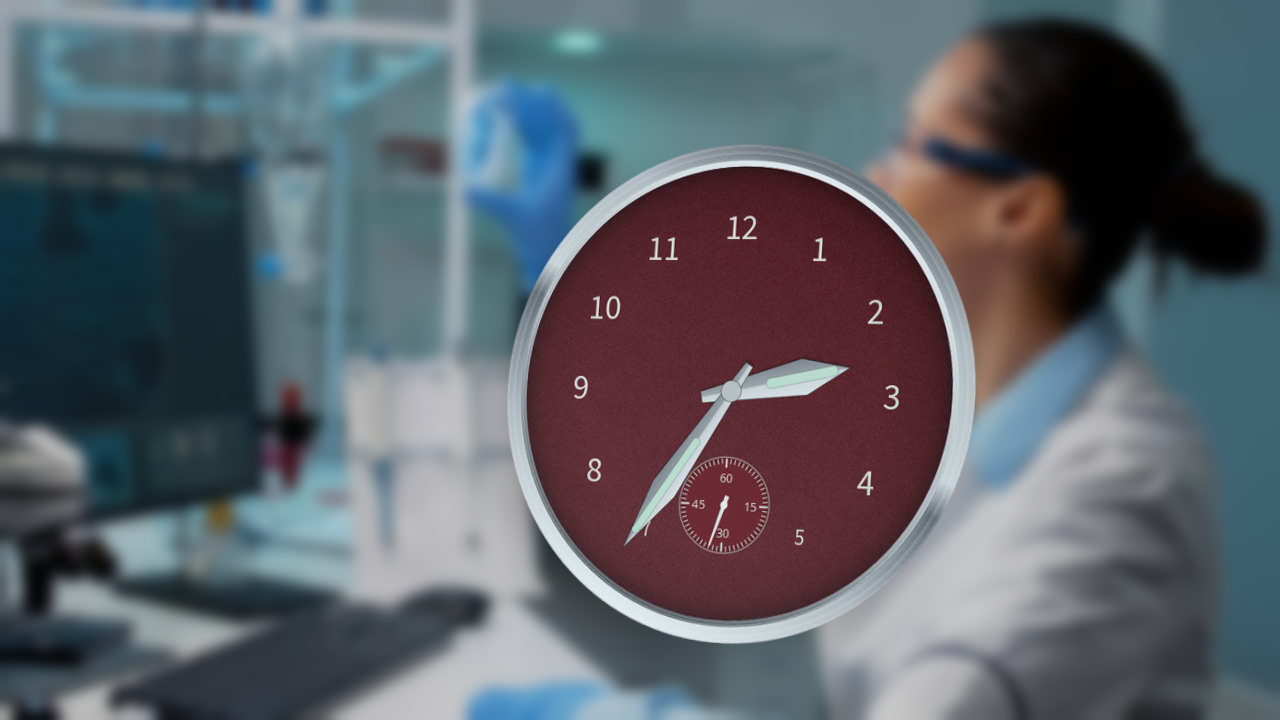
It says 2:35:33
